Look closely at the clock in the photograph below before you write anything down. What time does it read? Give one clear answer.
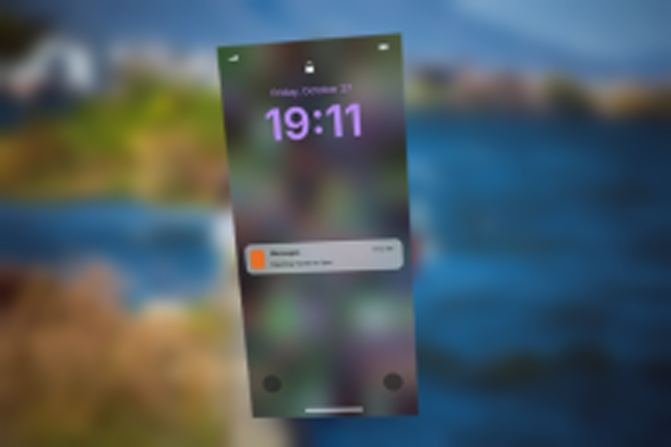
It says 19:11
